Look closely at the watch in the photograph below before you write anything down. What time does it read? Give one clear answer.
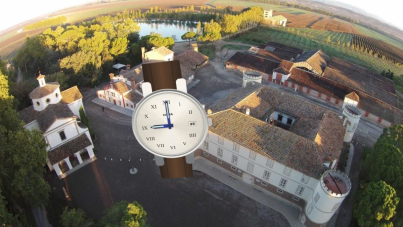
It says 9:00
